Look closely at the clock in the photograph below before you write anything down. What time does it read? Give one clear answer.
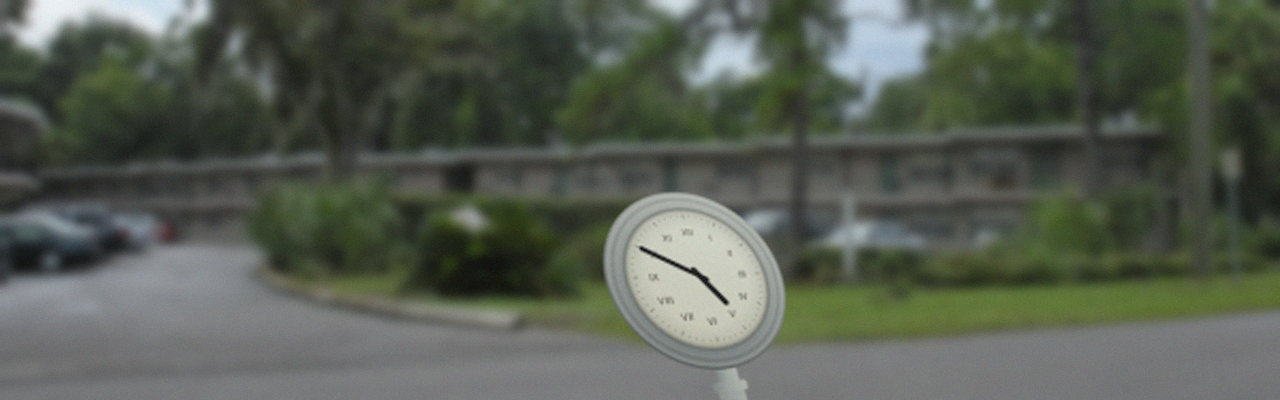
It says 4:50
